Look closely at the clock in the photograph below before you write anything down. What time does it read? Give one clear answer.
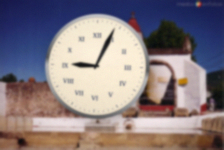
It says 9:04
